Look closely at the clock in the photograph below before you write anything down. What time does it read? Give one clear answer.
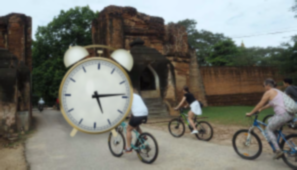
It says 5:14
